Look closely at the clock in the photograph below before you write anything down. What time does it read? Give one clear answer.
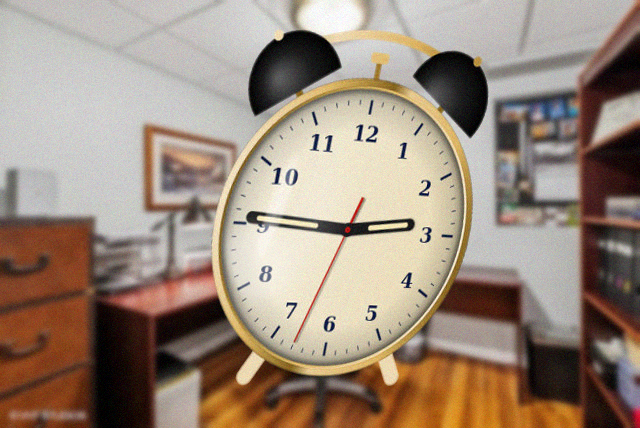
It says 2:45:33
